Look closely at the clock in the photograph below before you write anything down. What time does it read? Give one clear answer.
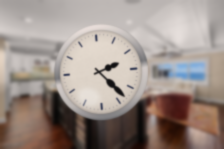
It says 2:23
